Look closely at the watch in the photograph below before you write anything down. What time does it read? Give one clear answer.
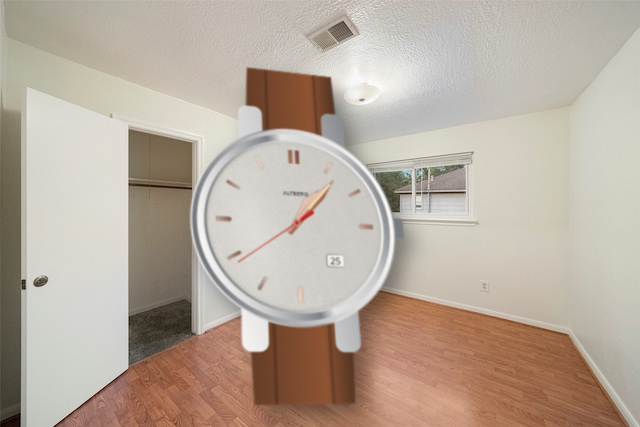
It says 1:06:39
